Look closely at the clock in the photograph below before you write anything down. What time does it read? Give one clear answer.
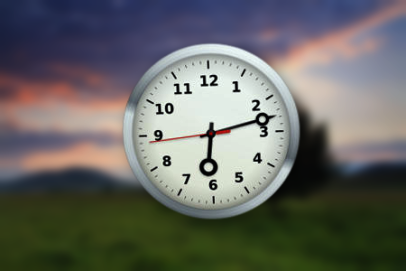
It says 6:12:44
